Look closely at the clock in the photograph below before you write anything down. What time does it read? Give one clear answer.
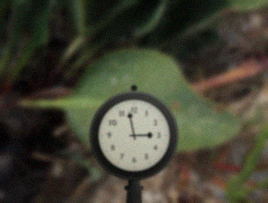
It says 2:58
